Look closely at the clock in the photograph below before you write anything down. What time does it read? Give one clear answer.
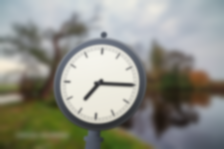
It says 7:15
